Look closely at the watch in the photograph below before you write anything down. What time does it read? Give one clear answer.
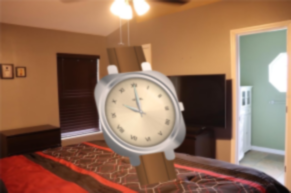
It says 10:00
